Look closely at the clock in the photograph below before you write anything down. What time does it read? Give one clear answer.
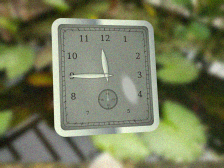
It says 11:45
